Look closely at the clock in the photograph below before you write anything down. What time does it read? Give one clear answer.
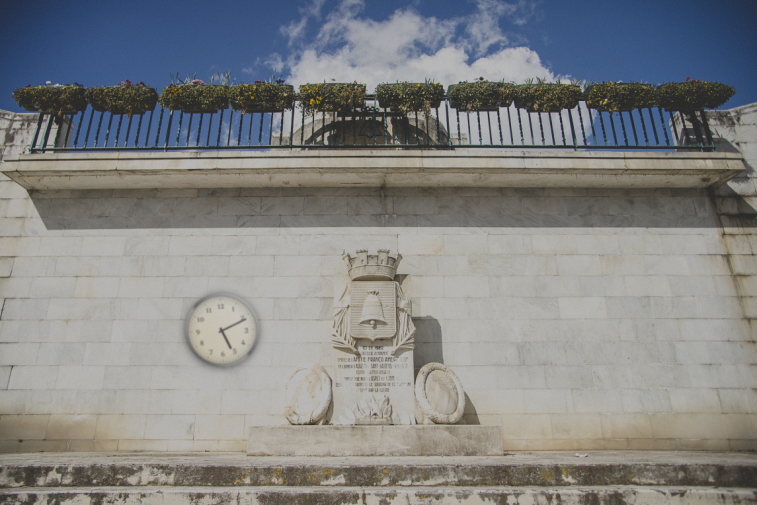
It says 5:11
